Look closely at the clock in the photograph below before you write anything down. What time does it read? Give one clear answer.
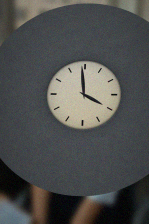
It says 3:59
